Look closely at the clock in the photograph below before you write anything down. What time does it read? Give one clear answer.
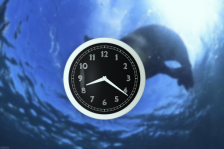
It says 8:21
